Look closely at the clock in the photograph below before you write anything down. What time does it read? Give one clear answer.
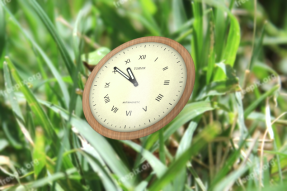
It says 10:51
